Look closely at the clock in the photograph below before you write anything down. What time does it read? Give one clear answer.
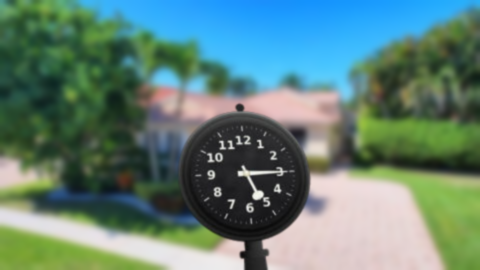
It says 5:15
